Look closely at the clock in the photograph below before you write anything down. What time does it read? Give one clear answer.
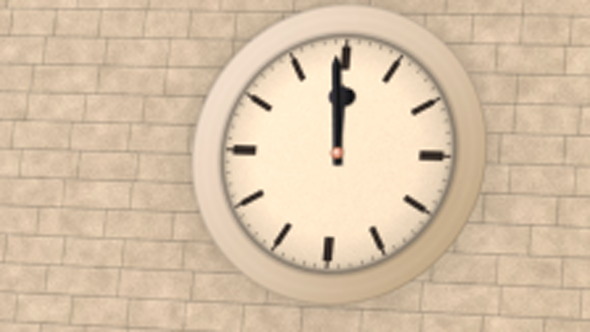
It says 11:59
